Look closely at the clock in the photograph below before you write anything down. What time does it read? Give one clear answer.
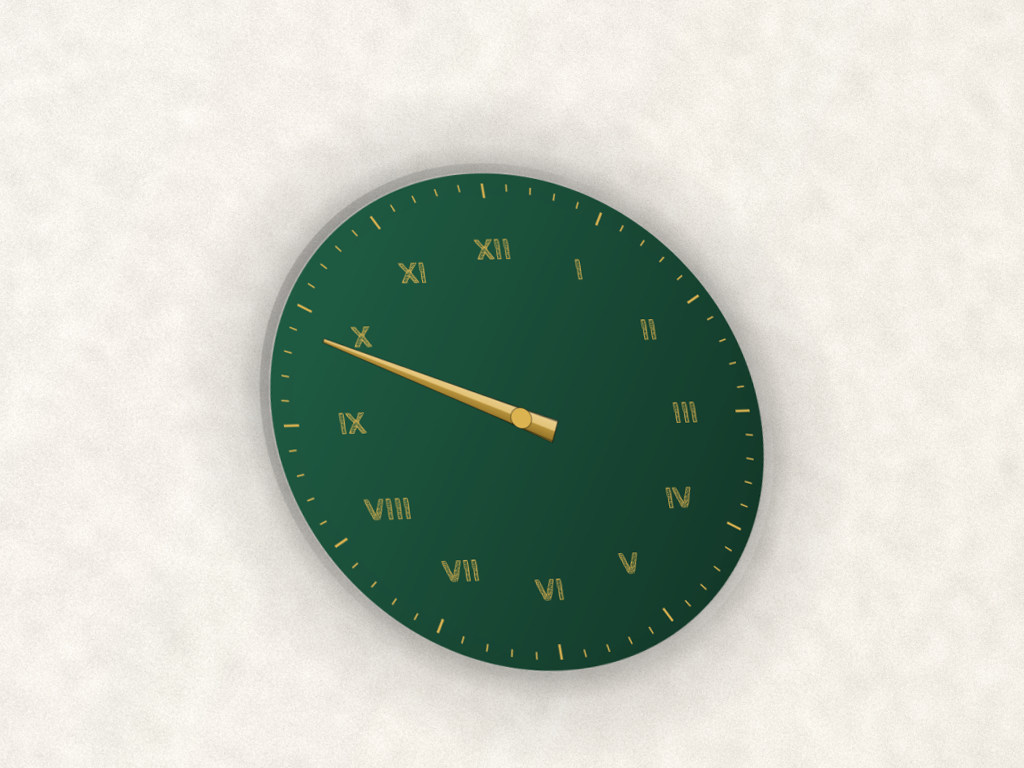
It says 9:49
